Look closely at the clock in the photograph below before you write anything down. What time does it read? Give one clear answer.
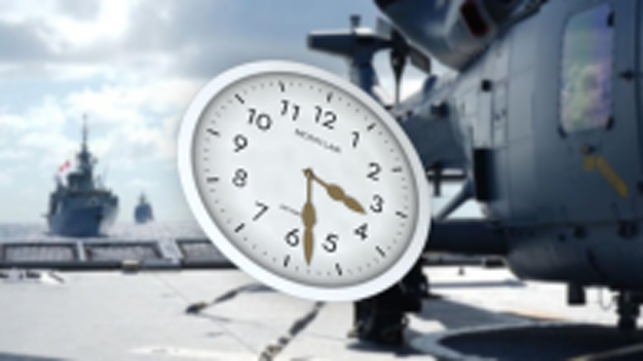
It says 3:28
